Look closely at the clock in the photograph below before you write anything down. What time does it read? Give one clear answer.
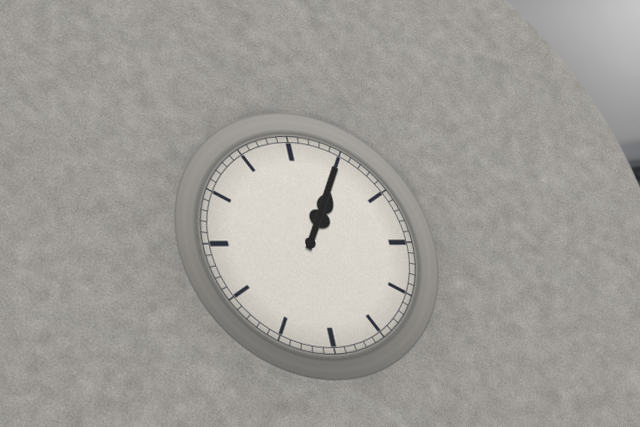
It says 1:05
